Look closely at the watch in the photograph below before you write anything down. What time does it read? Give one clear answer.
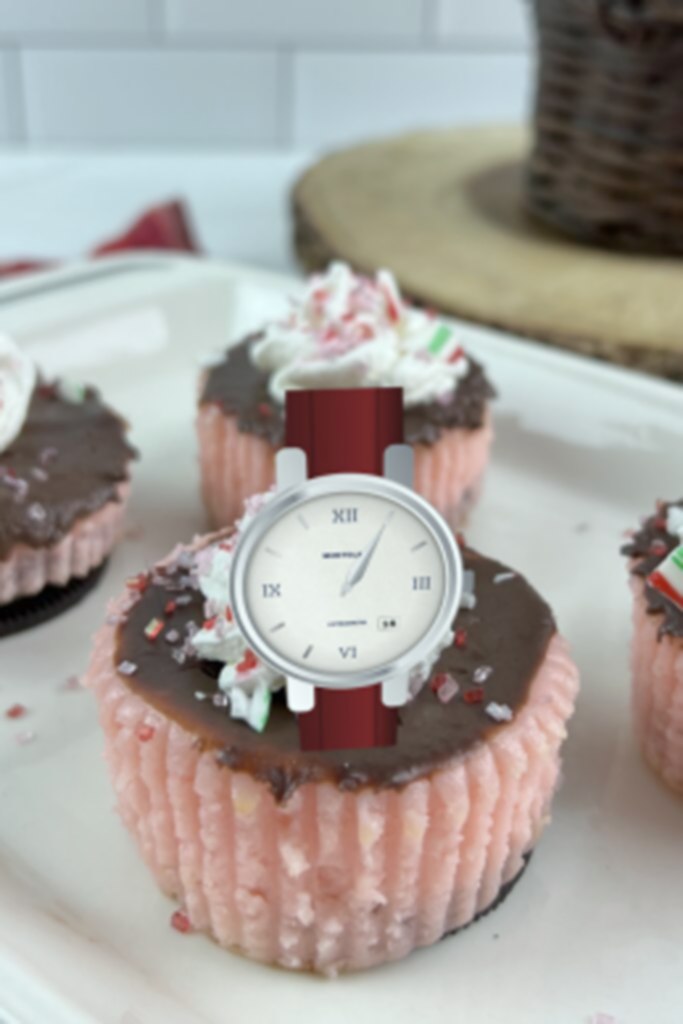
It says 1:05
